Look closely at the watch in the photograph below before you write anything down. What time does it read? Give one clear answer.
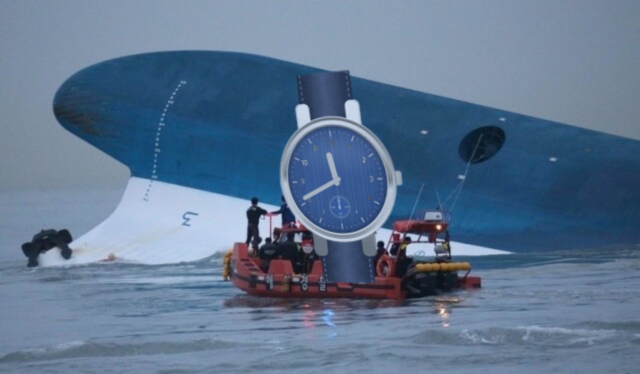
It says 11:41
